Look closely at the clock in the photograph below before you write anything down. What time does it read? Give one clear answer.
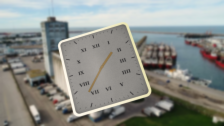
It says 1:37
